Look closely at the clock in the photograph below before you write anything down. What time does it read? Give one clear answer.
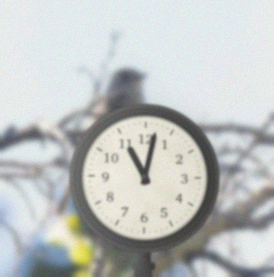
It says 11:02
